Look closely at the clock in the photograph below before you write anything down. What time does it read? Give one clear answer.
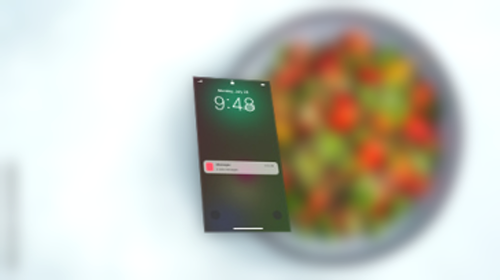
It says 9:48
